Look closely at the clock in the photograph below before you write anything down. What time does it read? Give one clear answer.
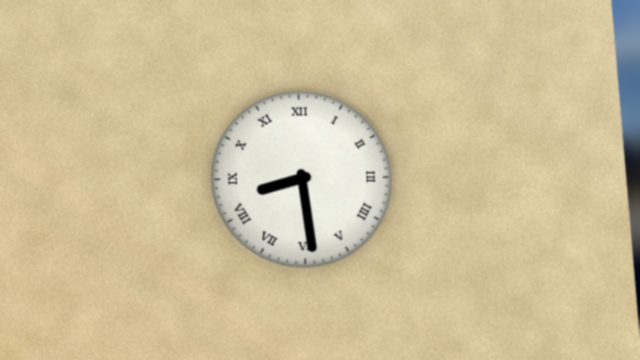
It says 8:29
